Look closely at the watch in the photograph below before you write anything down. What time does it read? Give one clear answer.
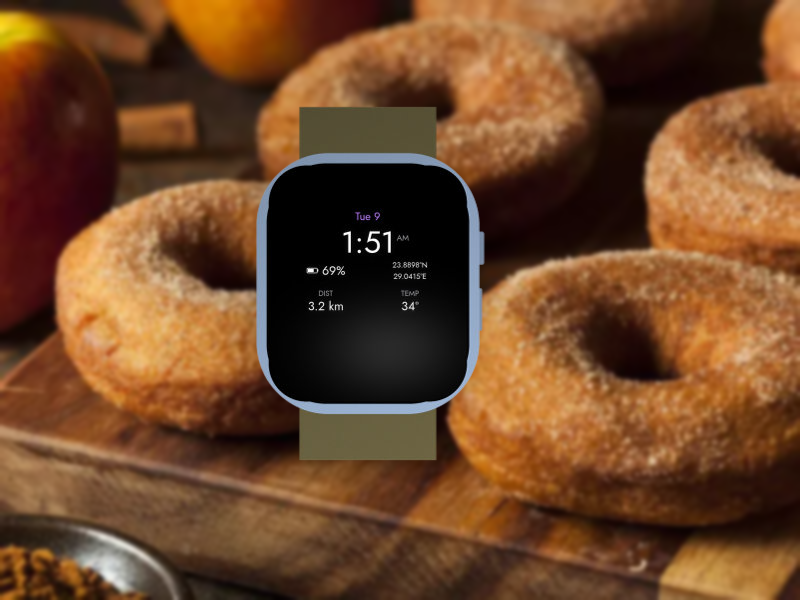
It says 1:51
